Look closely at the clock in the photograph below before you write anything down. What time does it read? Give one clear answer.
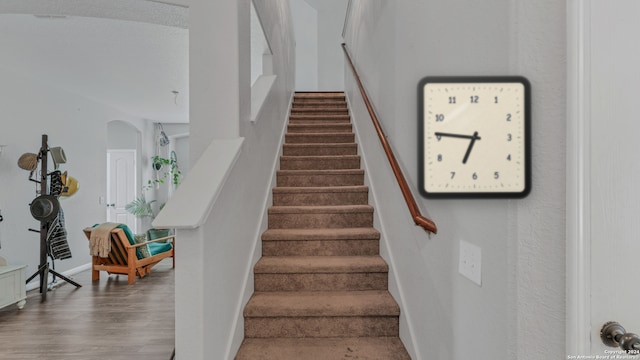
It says 6:46
